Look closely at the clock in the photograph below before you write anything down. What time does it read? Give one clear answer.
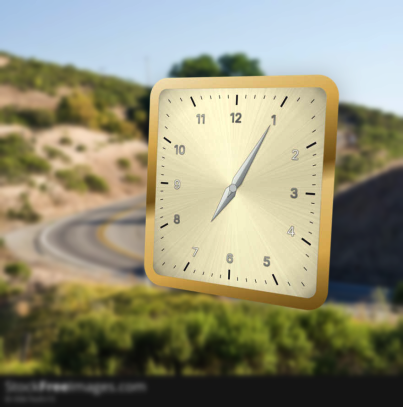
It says 7:05
